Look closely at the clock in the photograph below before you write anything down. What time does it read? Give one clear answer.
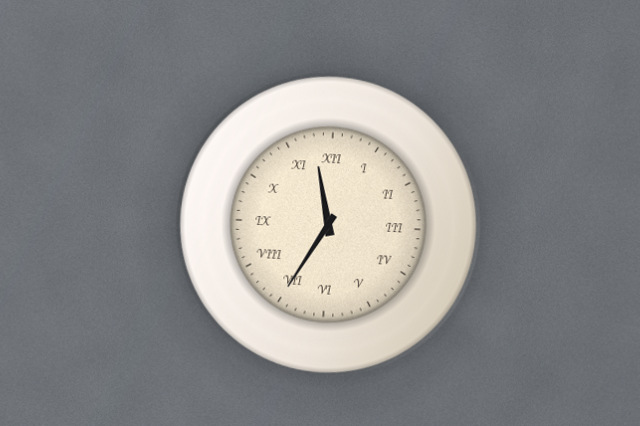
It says 11:35
